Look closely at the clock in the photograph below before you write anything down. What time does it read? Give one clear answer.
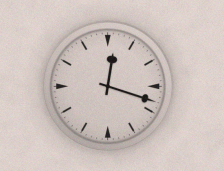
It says 12:18
